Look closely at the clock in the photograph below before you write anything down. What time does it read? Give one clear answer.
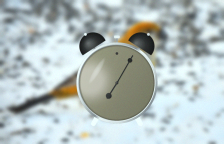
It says 7:05
